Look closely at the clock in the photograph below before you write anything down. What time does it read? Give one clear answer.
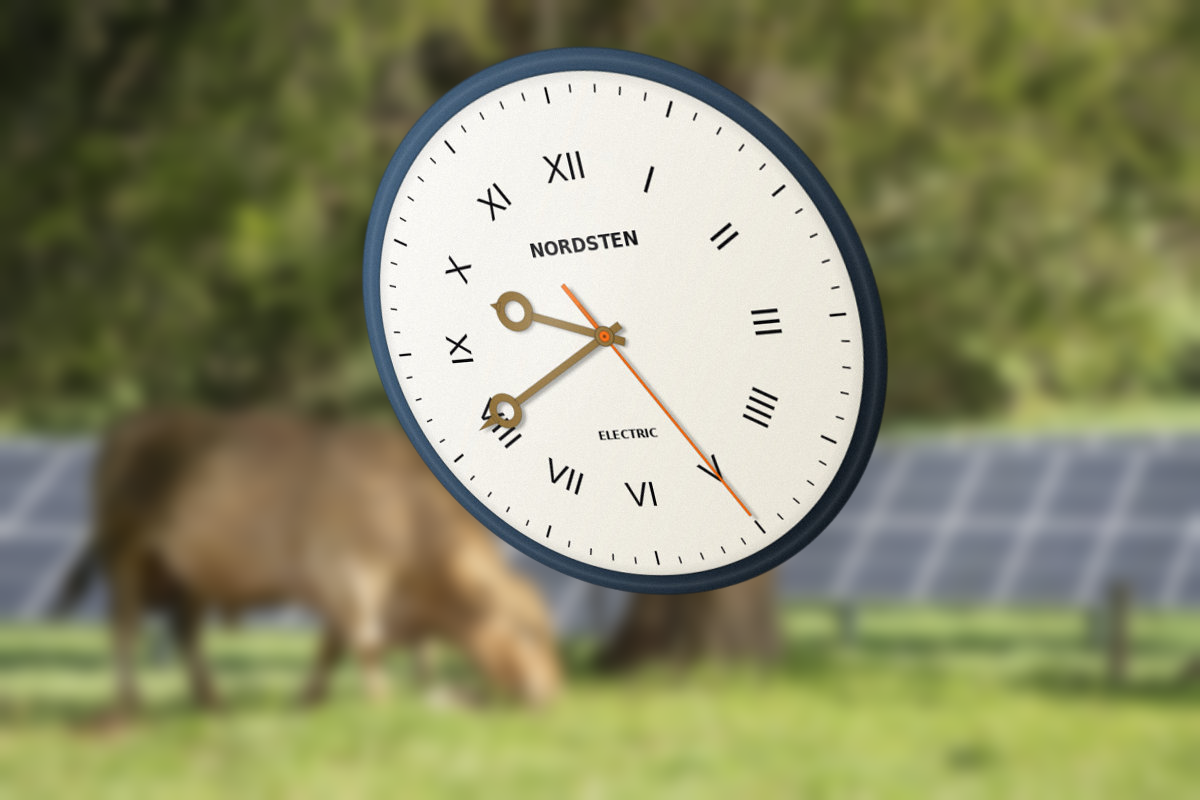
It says 9:40:25
